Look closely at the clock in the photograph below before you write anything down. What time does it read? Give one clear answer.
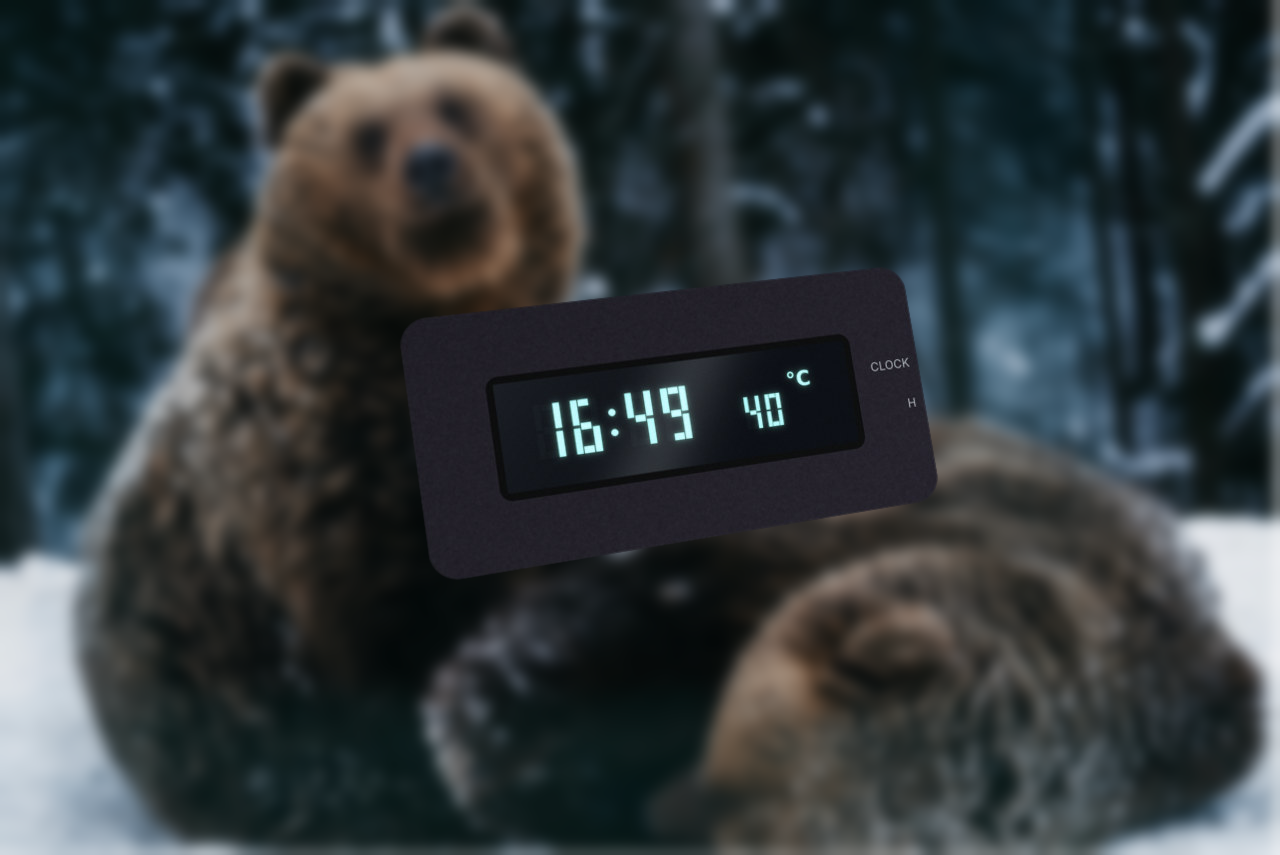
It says 16:49
